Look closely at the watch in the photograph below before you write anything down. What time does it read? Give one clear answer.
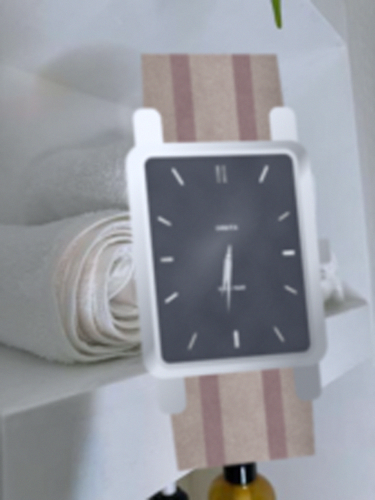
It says 6:31
